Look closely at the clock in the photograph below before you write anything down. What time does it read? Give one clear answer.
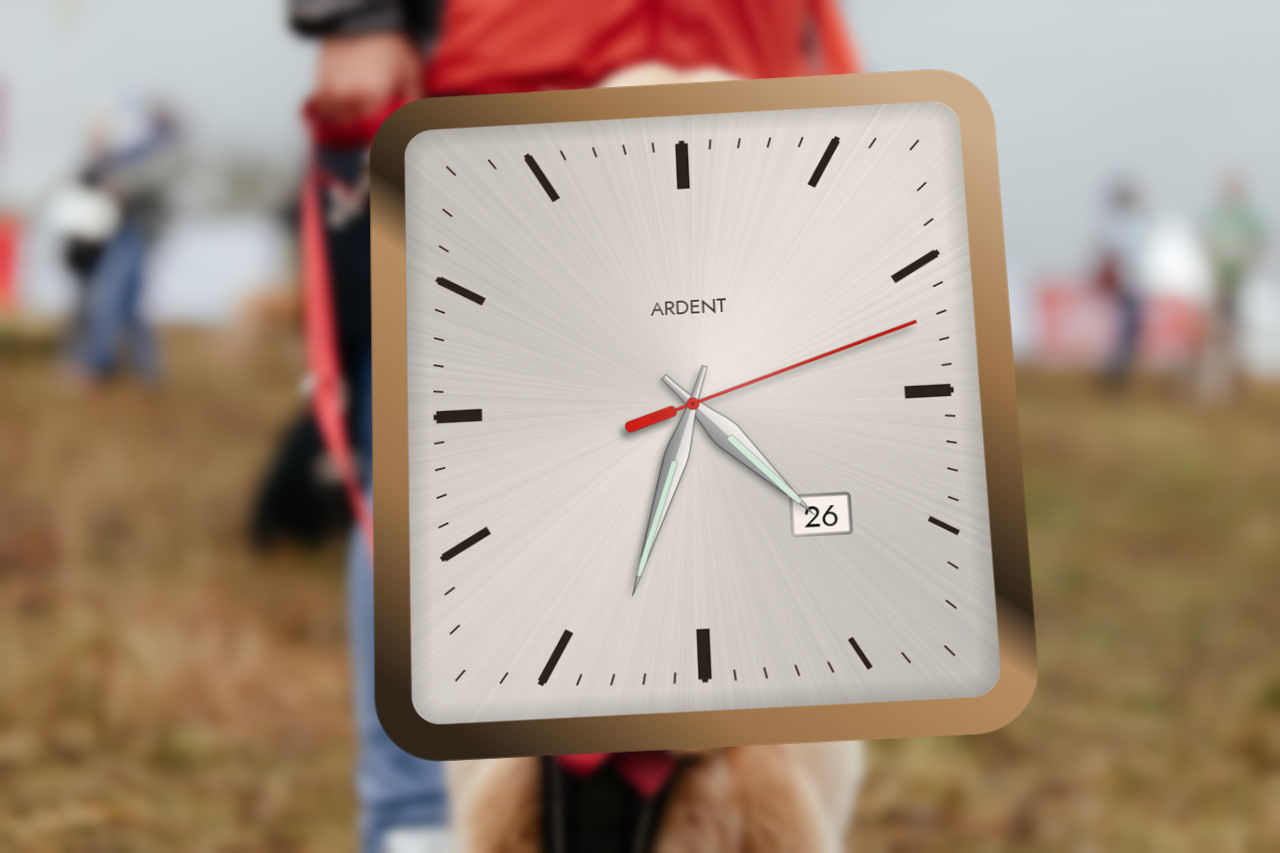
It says 4:33:12
